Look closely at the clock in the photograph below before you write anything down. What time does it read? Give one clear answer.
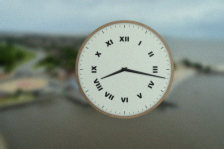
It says 8:17
